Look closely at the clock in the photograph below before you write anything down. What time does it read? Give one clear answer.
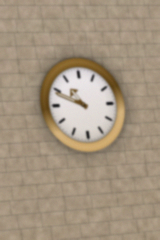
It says 10:49
